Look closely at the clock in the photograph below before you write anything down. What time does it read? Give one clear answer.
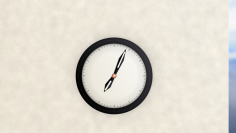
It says 7:04
